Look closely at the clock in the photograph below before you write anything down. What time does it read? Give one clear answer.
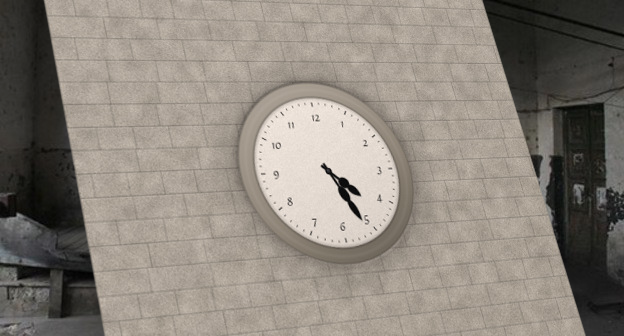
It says 4:26
